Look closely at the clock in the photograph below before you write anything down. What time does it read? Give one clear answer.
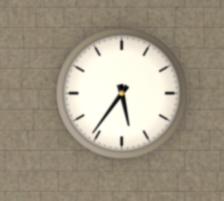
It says 5:36
